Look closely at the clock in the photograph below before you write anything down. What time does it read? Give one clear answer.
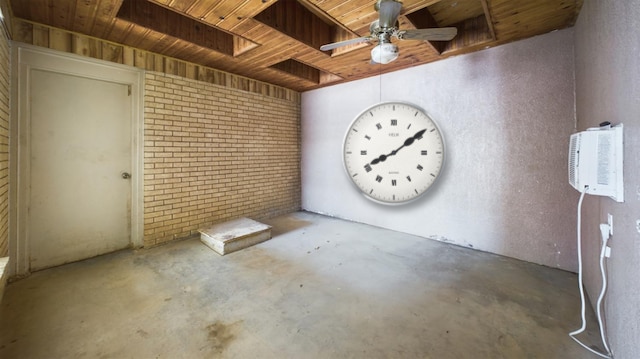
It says 8:09
